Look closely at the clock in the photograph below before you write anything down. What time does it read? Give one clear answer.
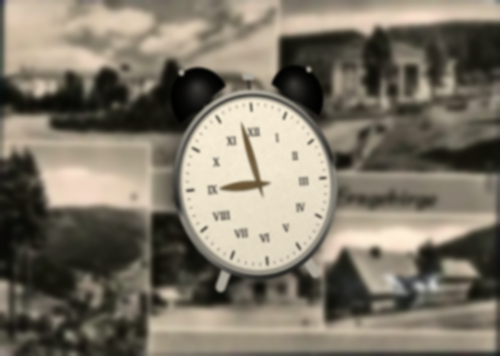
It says 8:58
